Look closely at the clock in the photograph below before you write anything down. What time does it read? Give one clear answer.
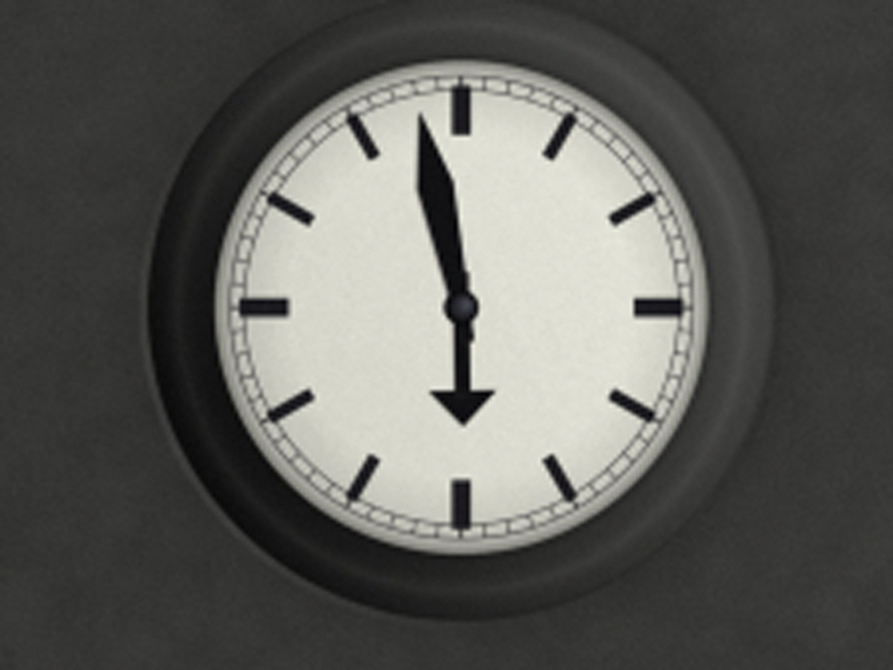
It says 5:58
